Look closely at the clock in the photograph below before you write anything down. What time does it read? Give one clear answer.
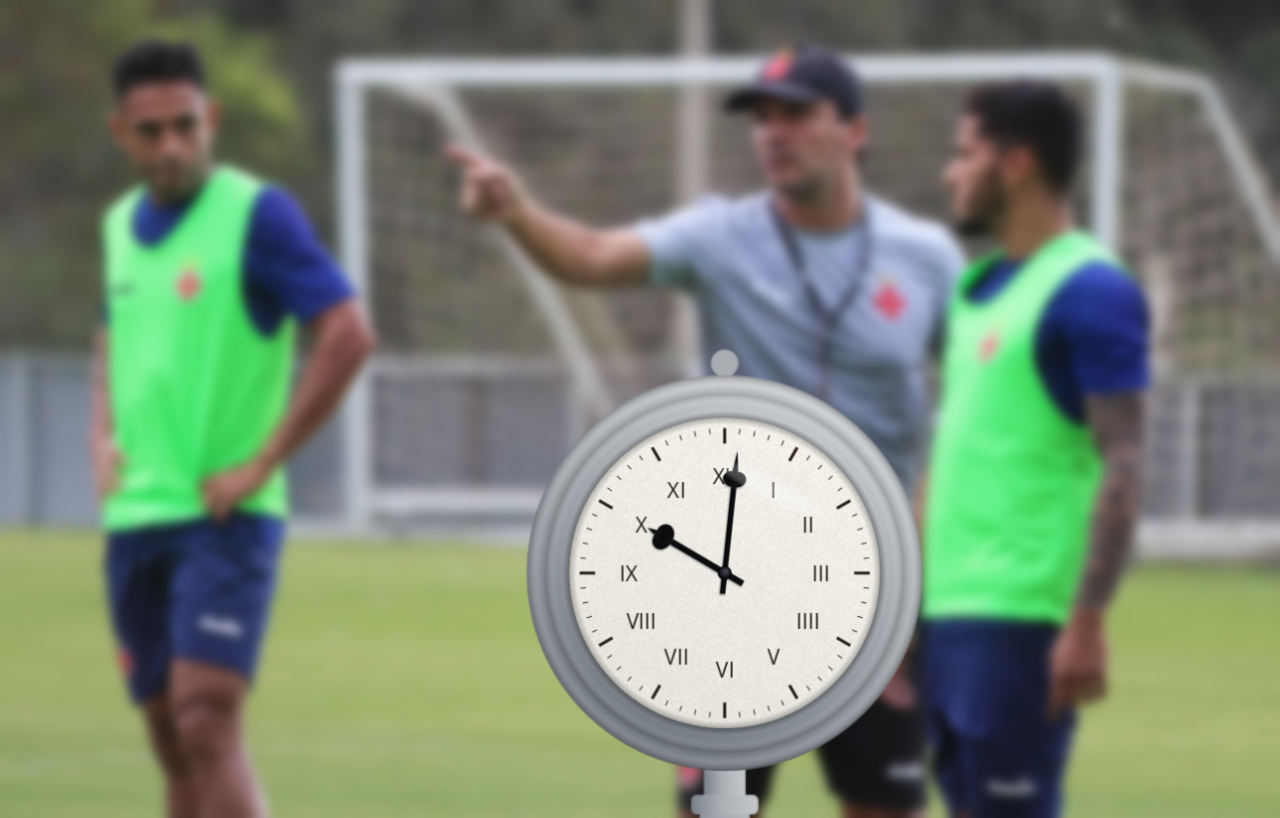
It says 10:01
